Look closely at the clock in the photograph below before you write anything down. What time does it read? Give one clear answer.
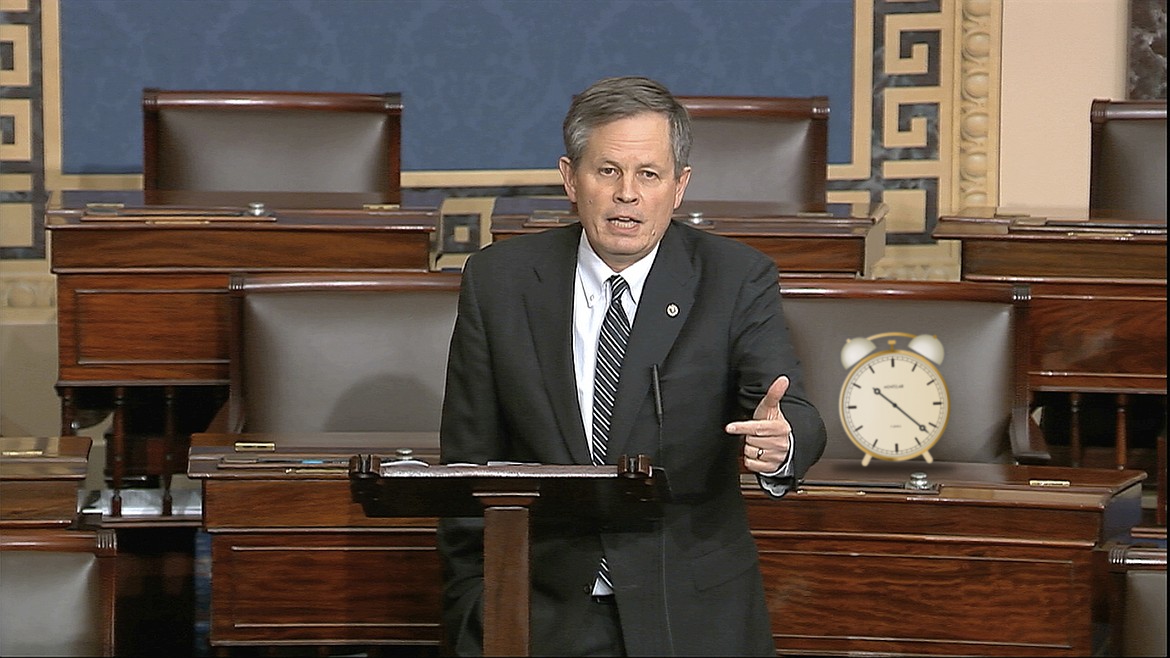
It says 10:22
